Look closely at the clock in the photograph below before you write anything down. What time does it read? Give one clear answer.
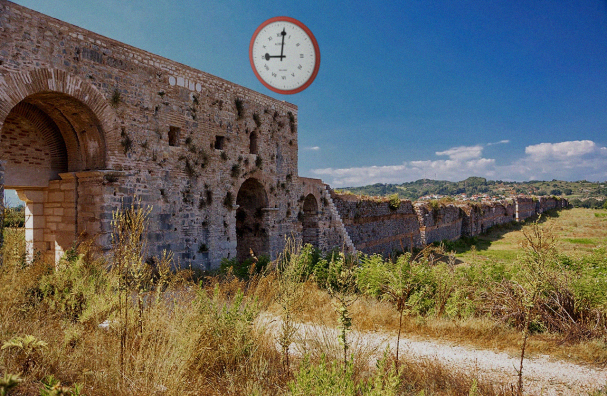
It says 9:02
